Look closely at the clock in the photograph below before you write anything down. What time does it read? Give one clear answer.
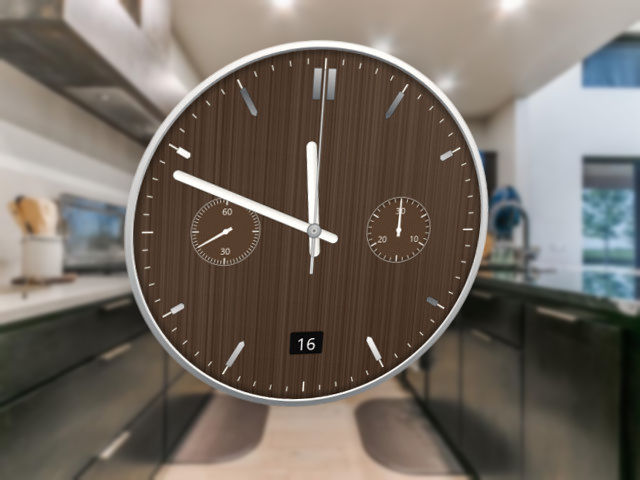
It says 11:48:40
